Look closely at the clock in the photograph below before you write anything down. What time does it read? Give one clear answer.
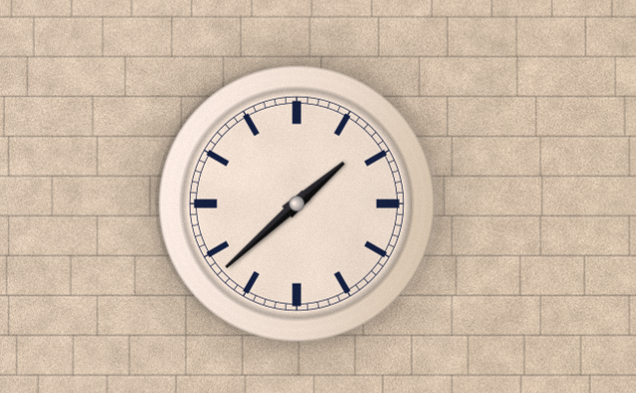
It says 1:38
